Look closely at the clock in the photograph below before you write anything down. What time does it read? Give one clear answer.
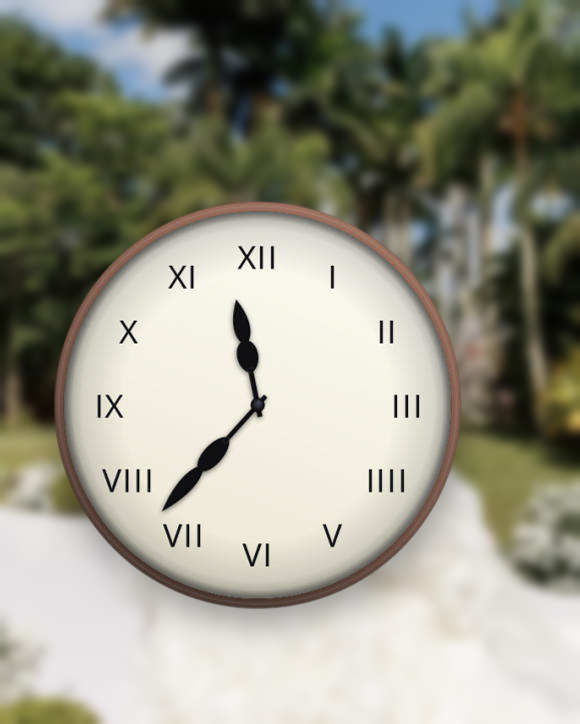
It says 11:37
